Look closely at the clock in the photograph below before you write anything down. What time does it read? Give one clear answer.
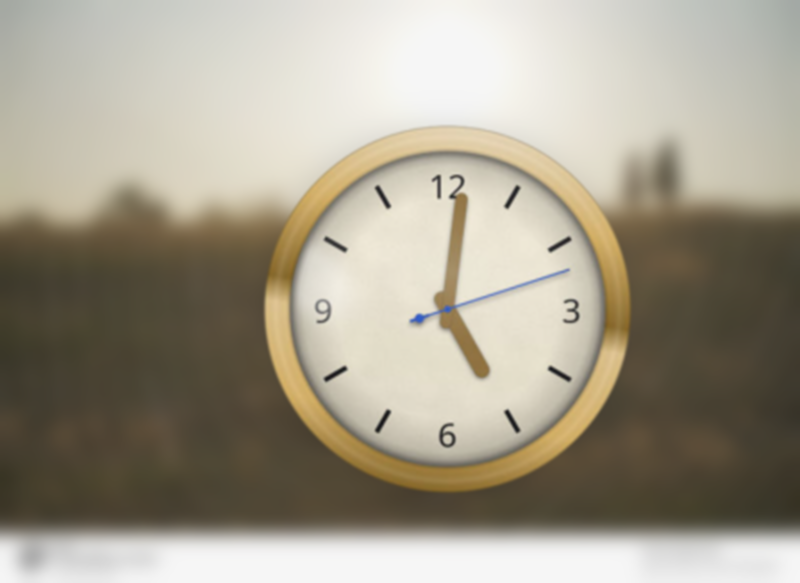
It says 5:01:12
